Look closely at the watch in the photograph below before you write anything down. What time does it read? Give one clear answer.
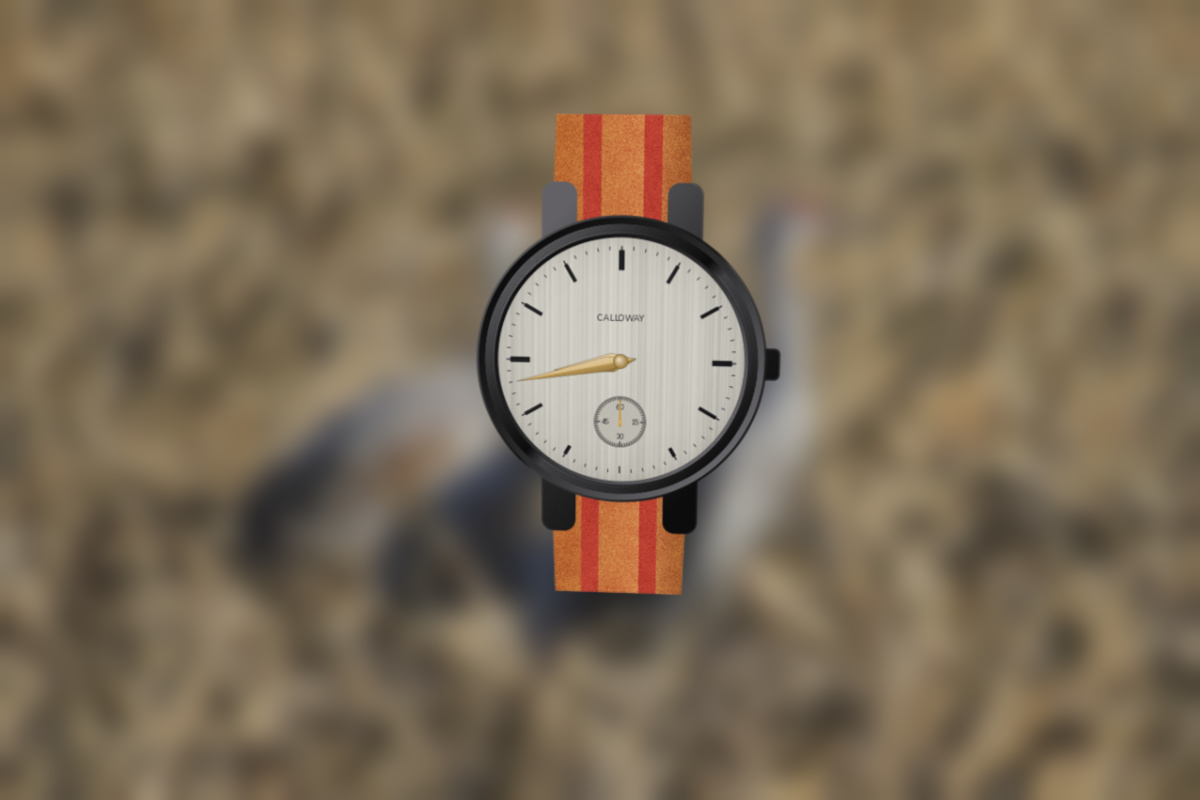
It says 8:43
